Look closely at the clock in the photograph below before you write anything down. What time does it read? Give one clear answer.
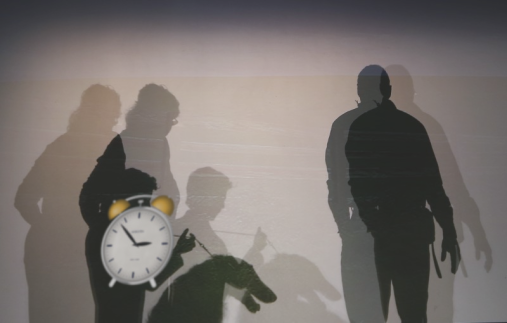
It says 2:53
